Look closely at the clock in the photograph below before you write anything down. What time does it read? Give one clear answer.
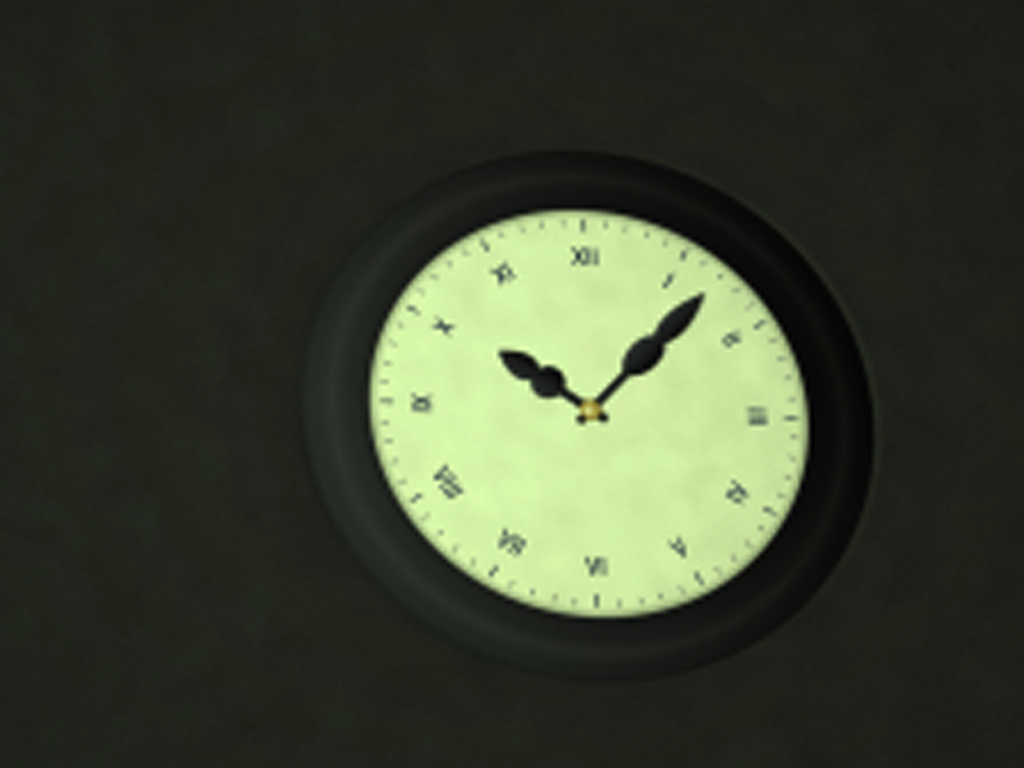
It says 10:07
